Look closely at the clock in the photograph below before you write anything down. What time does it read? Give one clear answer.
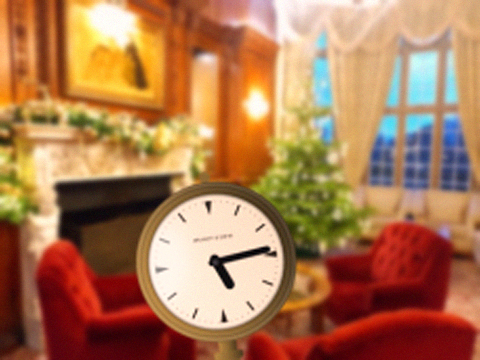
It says 5:14
